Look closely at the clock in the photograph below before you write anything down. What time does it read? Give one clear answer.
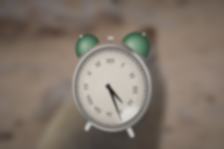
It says 4:26
